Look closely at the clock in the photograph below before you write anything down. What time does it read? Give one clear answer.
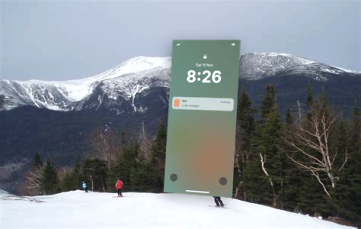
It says 8:26
